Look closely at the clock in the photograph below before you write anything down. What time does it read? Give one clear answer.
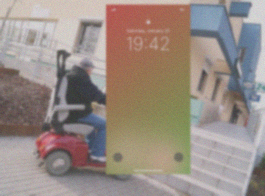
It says 19:42
